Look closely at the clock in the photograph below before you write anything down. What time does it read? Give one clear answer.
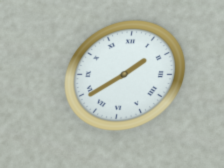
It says 1:39
